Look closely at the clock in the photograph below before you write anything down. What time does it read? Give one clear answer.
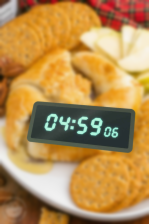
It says 4:59:06
